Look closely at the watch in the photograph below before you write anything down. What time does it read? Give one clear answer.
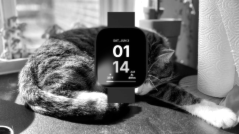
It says 1:14
